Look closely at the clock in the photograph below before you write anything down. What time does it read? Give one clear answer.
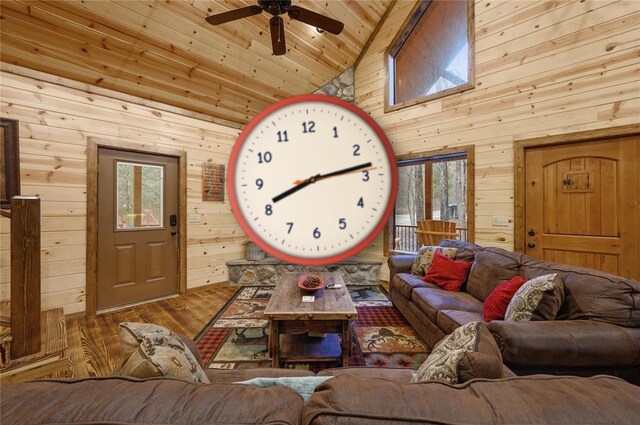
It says 8:13:14
